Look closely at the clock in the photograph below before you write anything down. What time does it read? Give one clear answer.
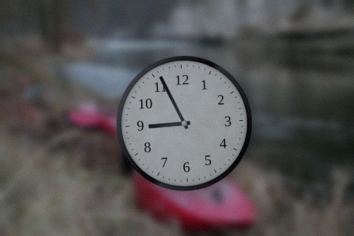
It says 8:56
